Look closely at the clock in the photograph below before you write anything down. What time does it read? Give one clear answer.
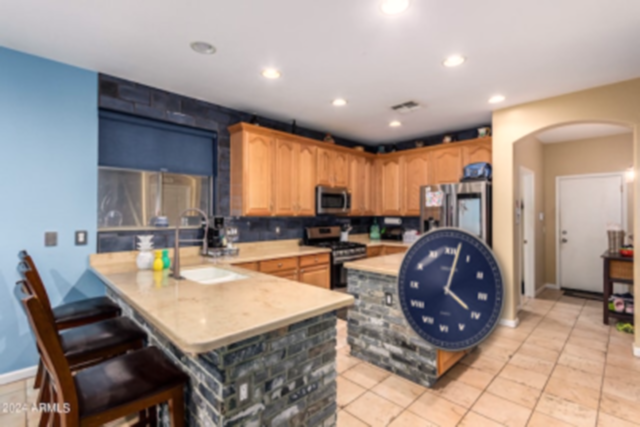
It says 4:02
